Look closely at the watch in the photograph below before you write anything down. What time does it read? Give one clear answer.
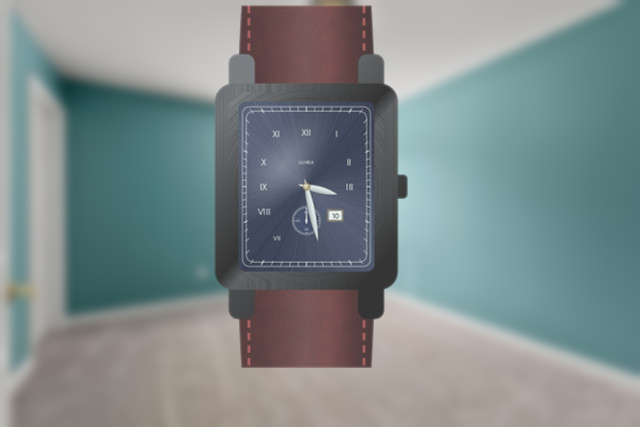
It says 3:28
